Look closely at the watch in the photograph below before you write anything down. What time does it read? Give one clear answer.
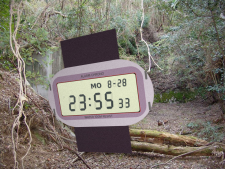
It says 23:55:33
